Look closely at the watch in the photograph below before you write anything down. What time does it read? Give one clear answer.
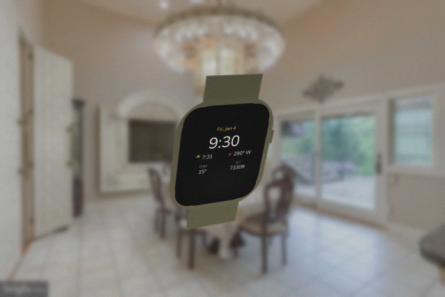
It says 9:30
